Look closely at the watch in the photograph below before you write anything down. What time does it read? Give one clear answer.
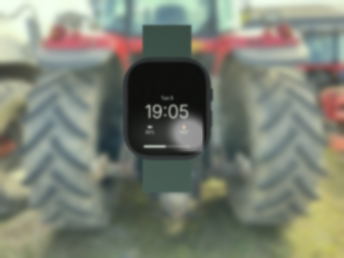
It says 19:05
